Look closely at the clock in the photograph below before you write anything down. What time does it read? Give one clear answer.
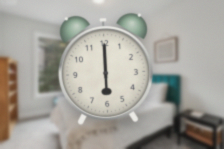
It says 6:00
